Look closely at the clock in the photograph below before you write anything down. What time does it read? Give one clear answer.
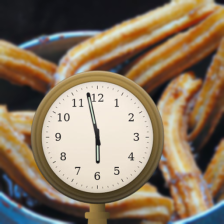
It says 5:58
